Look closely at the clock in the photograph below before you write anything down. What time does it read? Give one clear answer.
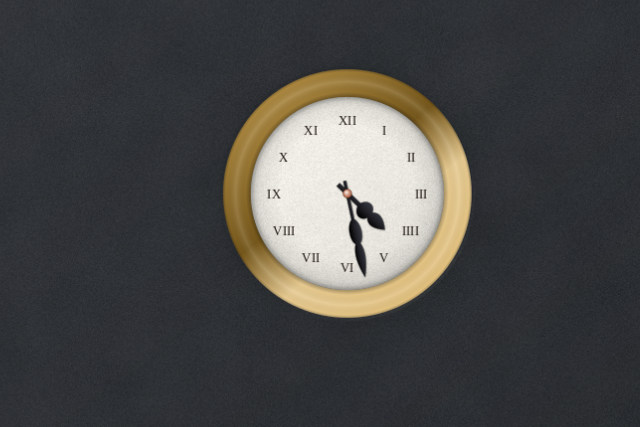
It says 4:28
